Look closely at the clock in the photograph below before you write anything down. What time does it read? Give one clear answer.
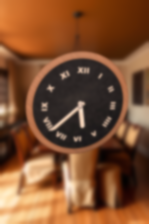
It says 5:38
